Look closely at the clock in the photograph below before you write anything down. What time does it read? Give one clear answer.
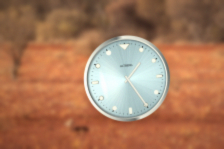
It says 1:25
